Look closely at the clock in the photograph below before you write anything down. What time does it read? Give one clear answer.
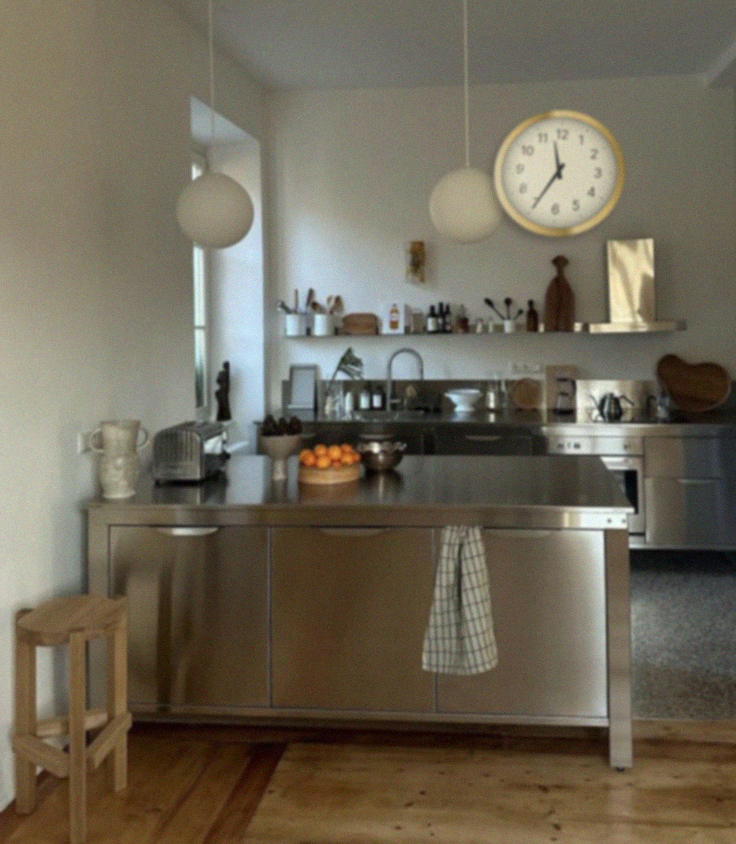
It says 11:35
